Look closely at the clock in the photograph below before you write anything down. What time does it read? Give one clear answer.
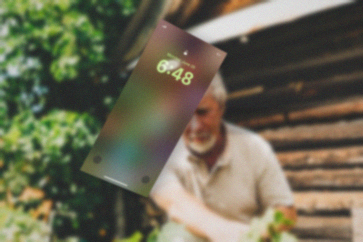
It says 6:48
